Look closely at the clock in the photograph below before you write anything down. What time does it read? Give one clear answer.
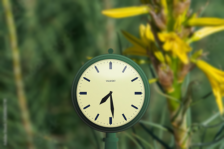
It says 7:29
